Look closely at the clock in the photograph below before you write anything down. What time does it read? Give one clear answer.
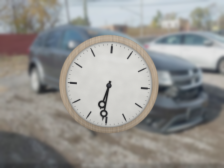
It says 6:31
